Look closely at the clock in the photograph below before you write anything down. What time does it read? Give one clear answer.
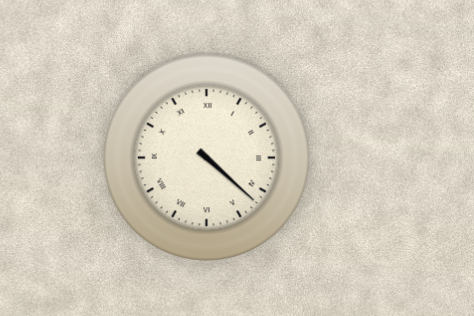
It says 4:22
